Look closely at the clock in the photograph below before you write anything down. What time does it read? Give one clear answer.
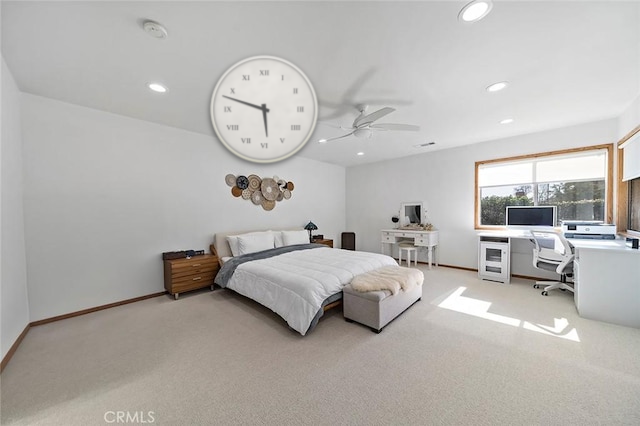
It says 5:48
